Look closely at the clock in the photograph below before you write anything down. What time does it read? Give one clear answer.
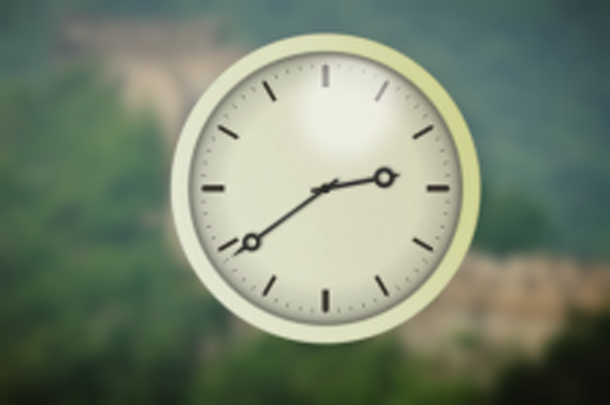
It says 2:39
